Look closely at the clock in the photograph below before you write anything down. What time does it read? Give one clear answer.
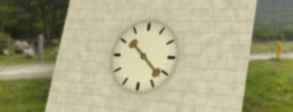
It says 10:22
